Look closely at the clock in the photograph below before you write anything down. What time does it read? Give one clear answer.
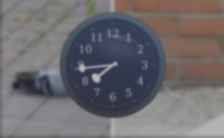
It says 7:44
